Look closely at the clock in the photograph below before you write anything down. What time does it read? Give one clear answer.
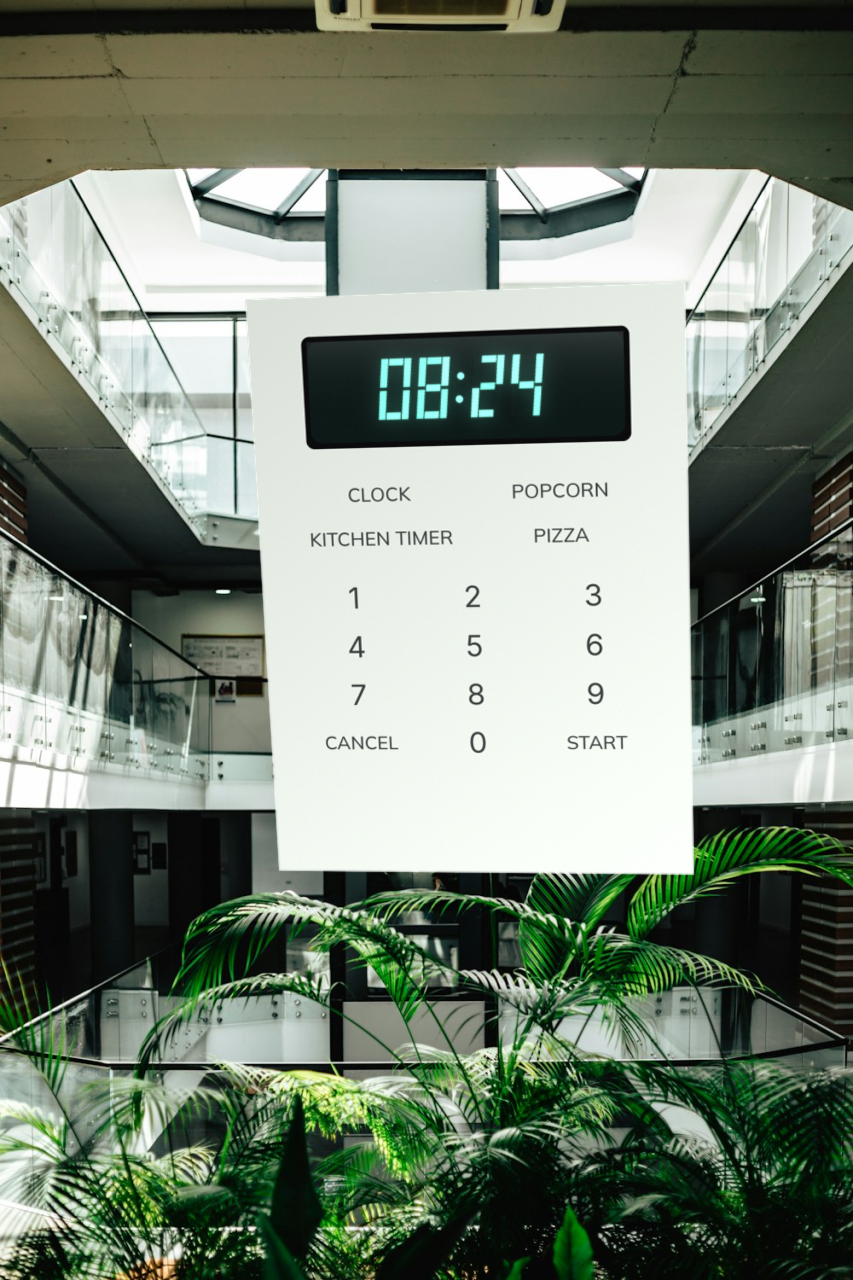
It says 8:24
